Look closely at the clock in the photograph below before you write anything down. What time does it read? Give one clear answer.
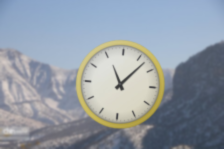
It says 11:07
